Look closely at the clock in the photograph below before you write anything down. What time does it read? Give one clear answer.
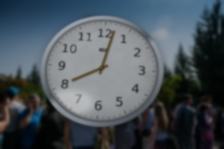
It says 8:02
